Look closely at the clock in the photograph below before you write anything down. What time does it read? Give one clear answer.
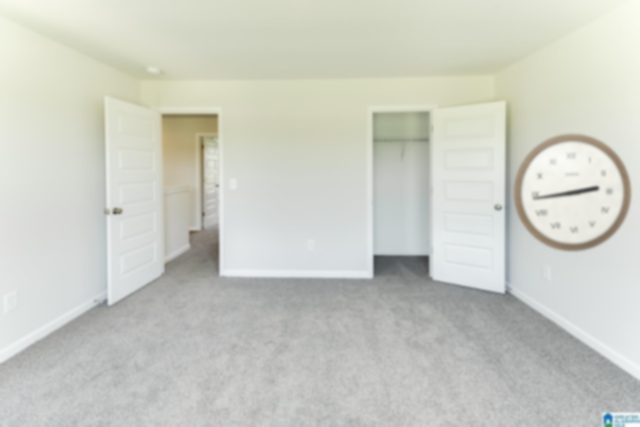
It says 2:44
